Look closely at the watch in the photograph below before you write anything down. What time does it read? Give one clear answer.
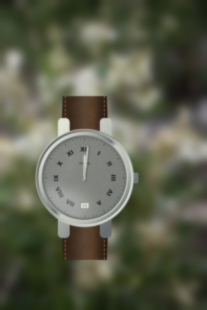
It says 12:01
